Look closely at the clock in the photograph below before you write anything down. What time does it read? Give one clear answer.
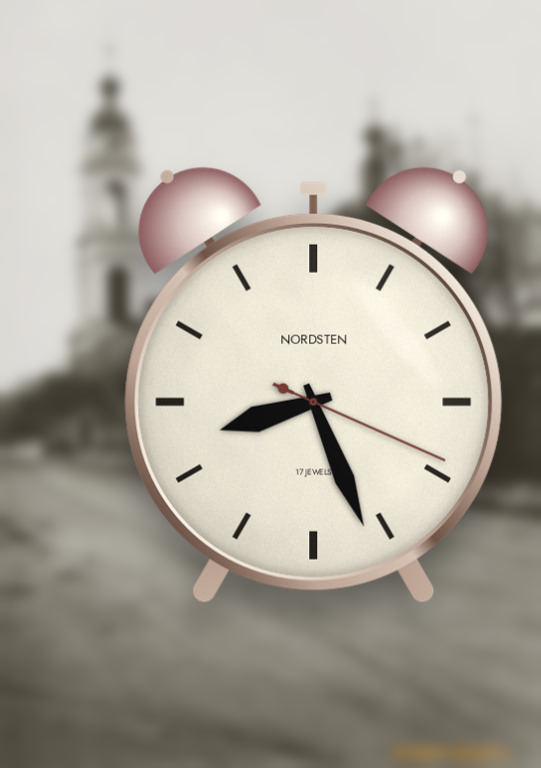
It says 8:26:19
